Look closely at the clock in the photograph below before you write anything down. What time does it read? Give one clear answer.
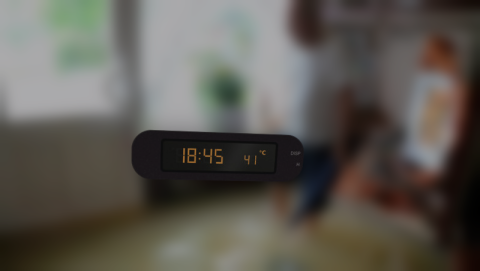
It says 18:45
